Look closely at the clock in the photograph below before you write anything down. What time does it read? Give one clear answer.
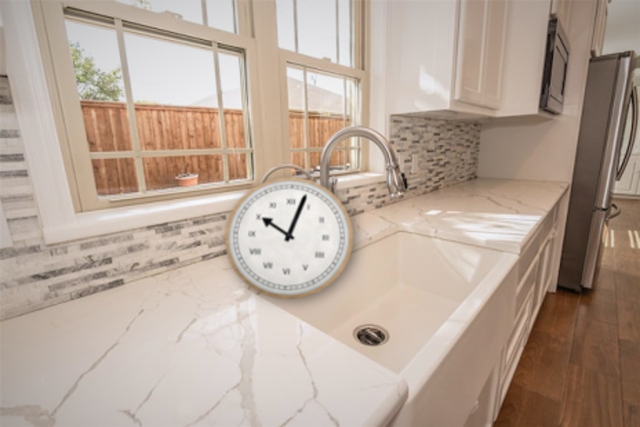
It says 10:03
